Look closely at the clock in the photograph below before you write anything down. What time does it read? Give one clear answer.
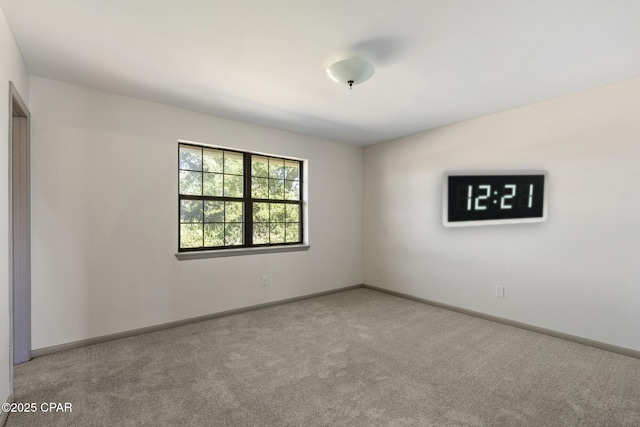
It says 12:21
